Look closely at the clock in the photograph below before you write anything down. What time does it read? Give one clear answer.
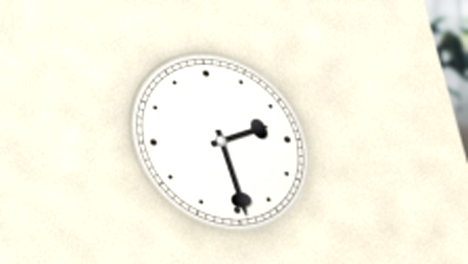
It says 2:29
